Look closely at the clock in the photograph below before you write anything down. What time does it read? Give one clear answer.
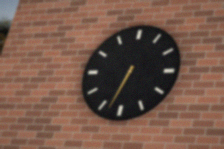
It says 6:33
